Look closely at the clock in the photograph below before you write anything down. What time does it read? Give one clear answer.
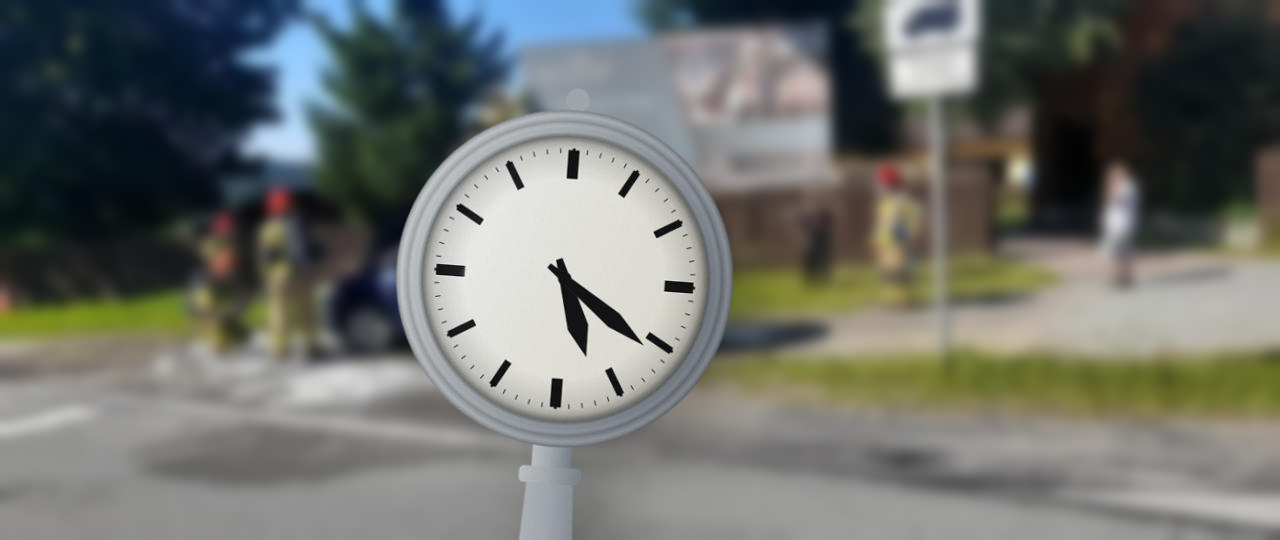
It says 5:21
